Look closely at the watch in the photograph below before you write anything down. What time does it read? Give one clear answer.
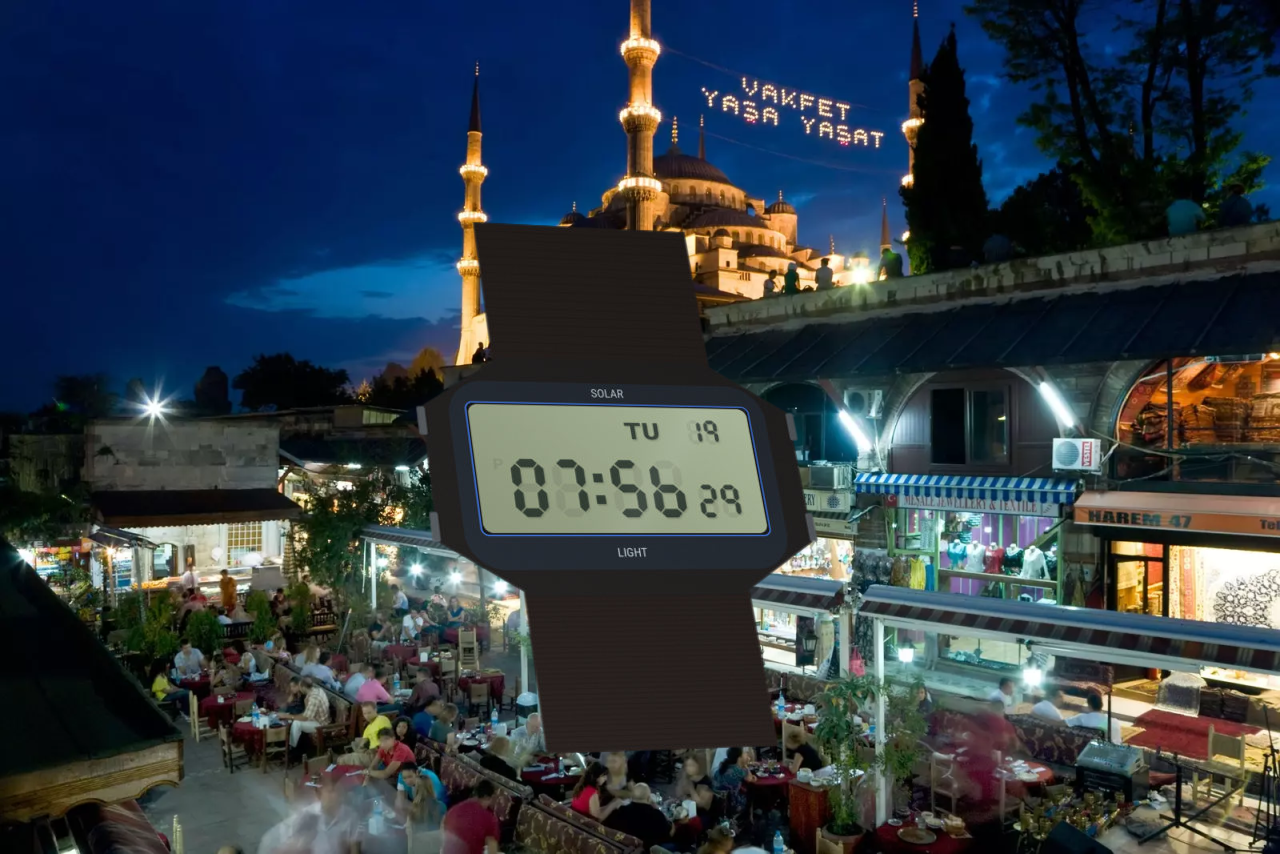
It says 7:56:29
